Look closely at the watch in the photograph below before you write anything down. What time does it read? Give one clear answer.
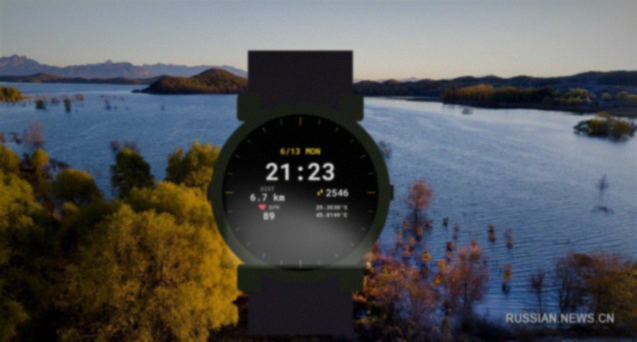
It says 21:23
